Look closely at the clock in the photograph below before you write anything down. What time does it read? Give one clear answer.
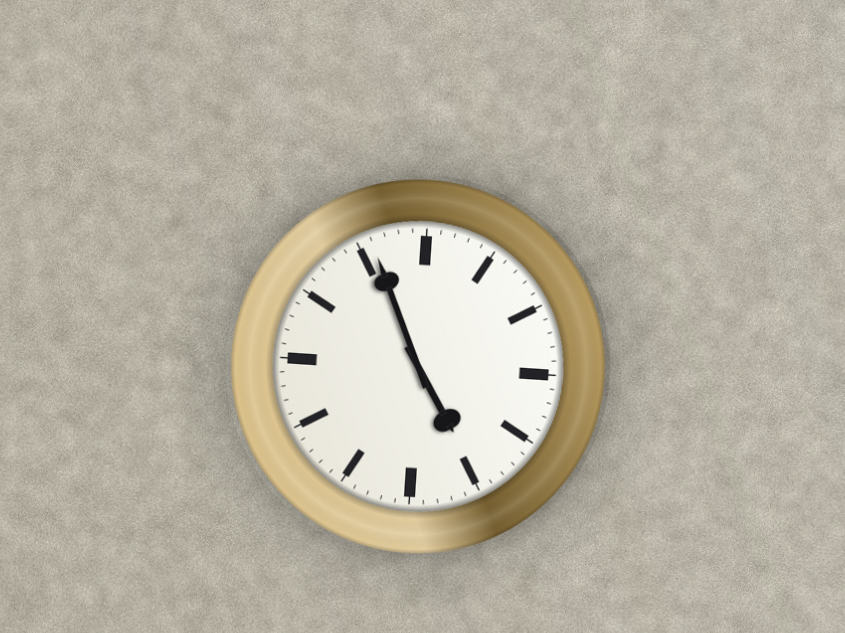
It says 4:56
